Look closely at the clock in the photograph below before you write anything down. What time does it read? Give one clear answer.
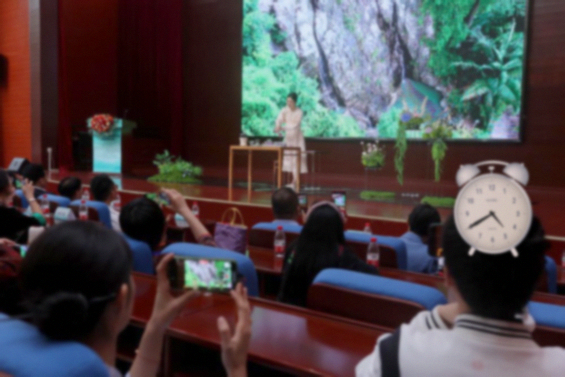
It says 4:40
